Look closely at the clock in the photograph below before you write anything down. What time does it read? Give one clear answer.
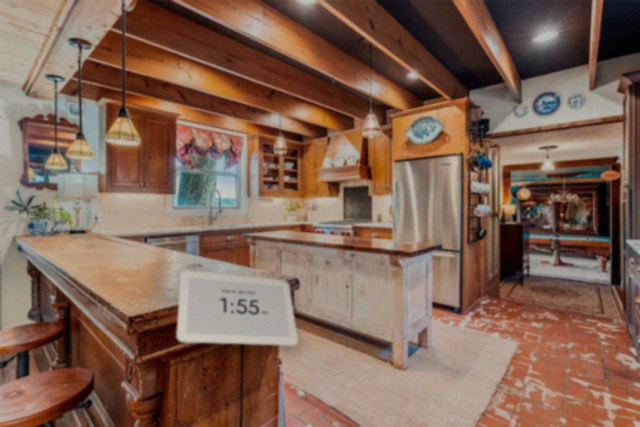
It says 1:55
